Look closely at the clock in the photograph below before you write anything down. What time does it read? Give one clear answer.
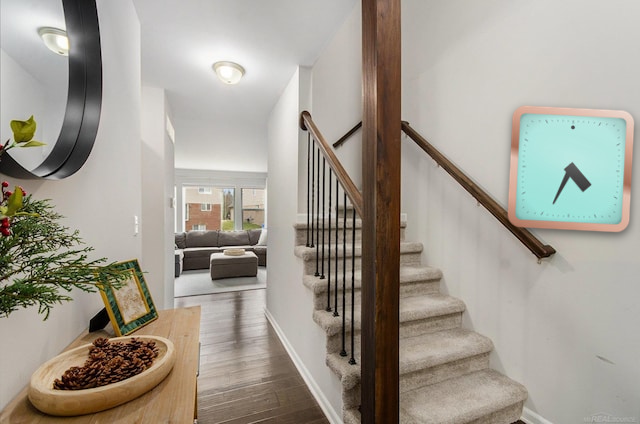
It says 4:34
